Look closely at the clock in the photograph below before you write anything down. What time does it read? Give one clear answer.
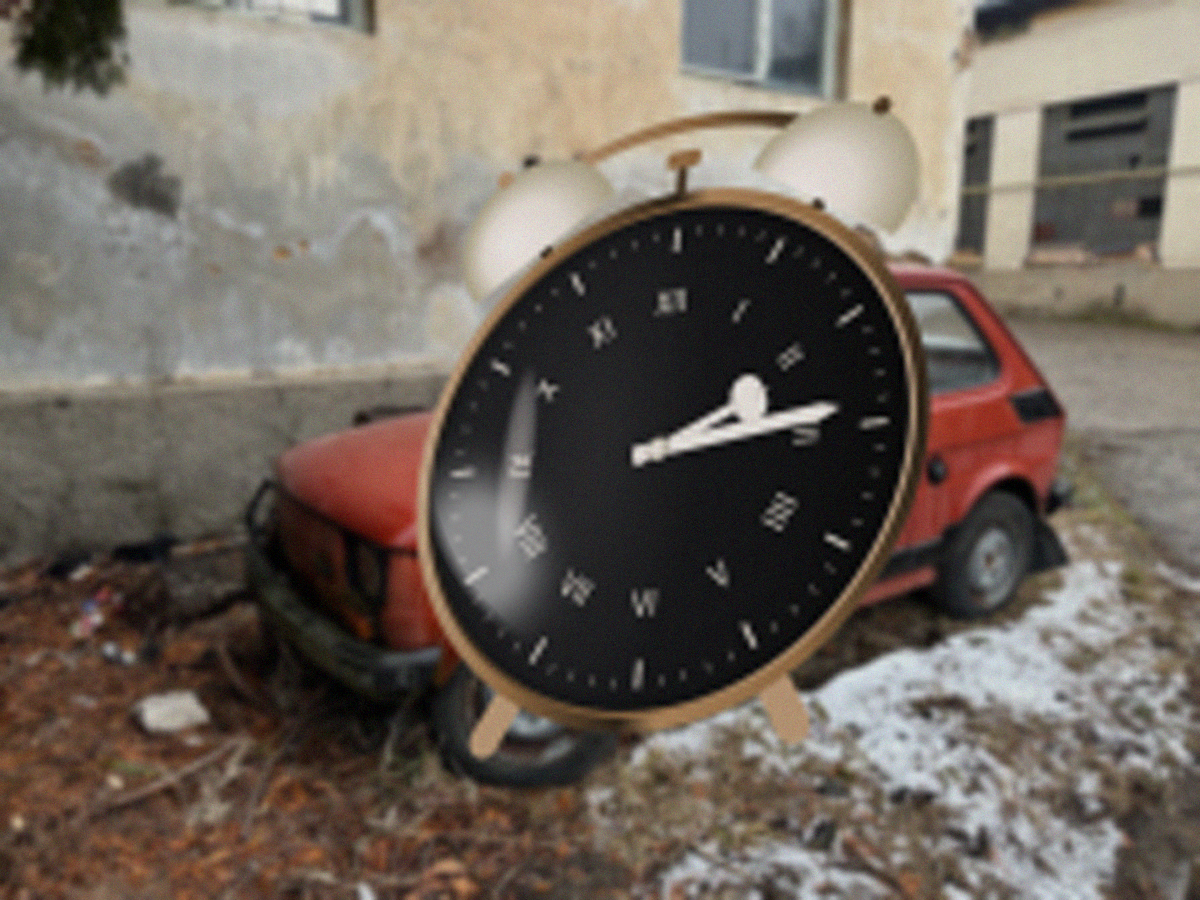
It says 2:14
